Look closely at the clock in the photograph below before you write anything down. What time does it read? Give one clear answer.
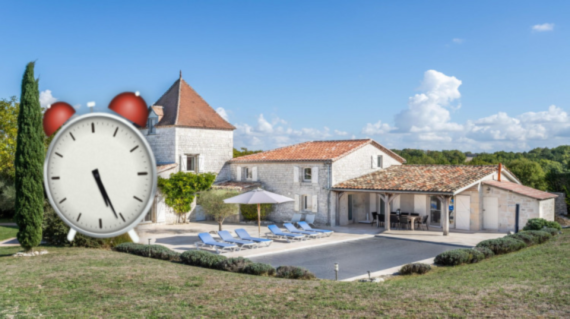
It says 5:26
